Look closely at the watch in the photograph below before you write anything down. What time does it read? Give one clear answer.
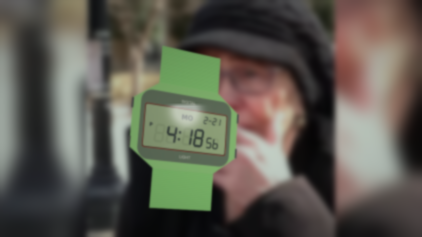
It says 4:18:56
